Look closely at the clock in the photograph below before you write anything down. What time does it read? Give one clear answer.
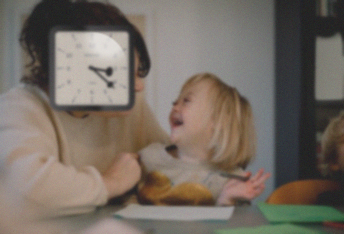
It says 3:22
